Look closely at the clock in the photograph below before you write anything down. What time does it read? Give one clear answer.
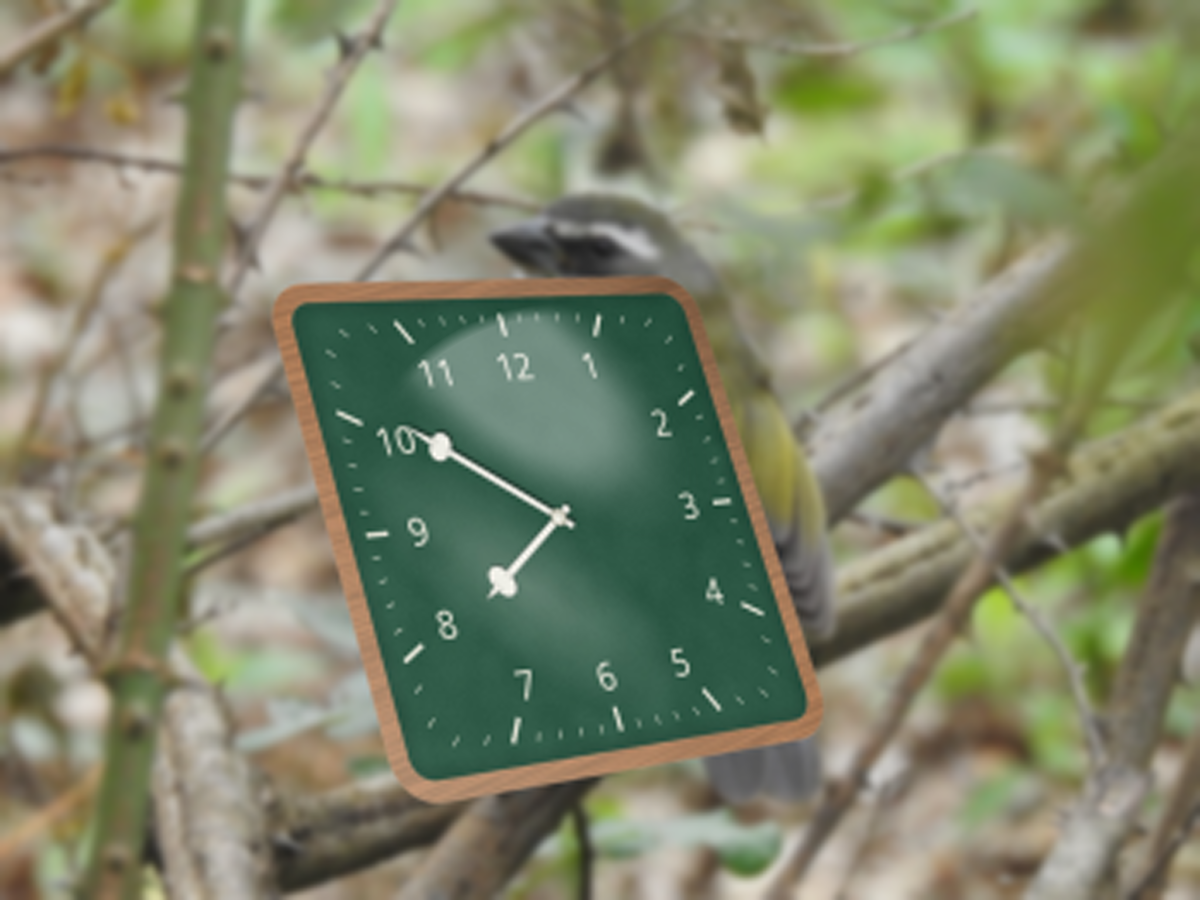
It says 7:51
